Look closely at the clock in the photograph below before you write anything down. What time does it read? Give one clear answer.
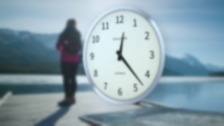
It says 12:23
